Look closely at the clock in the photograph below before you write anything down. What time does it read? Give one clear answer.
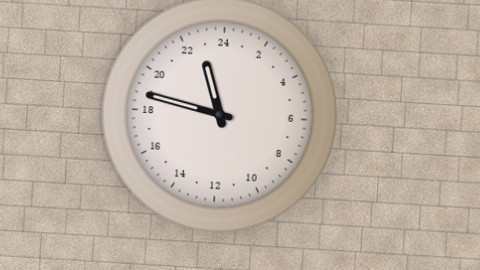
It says 22:47
